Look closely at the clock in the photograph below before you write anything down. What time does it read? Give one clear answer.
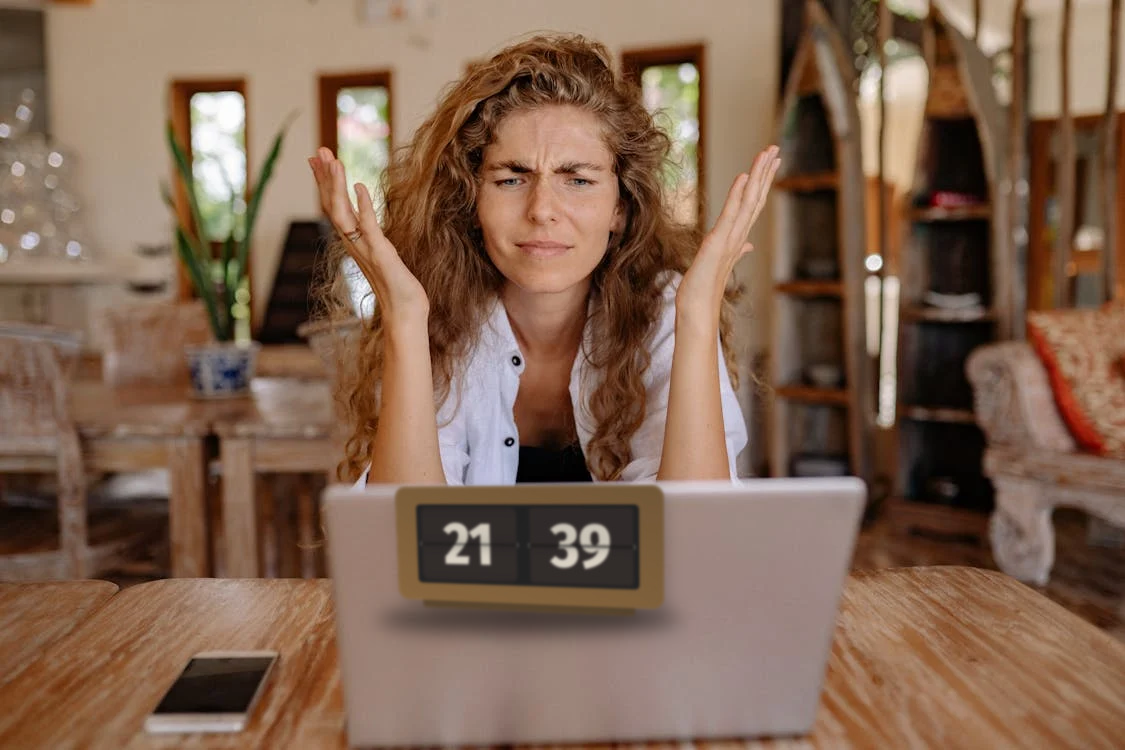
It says 21:39
